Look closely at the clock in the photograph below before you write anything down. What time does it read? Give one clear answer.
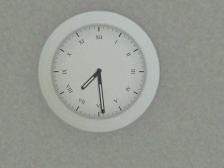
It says 7:29
